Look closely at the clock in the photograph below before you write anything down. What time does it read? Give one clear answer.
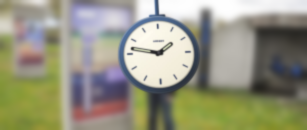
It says 1:47
